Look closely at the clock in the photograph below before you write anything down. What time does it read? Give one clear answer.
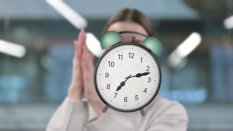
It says 7:12
